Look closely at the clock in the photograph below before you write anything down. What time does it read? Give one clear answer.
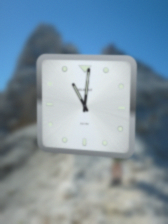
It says 11:01
